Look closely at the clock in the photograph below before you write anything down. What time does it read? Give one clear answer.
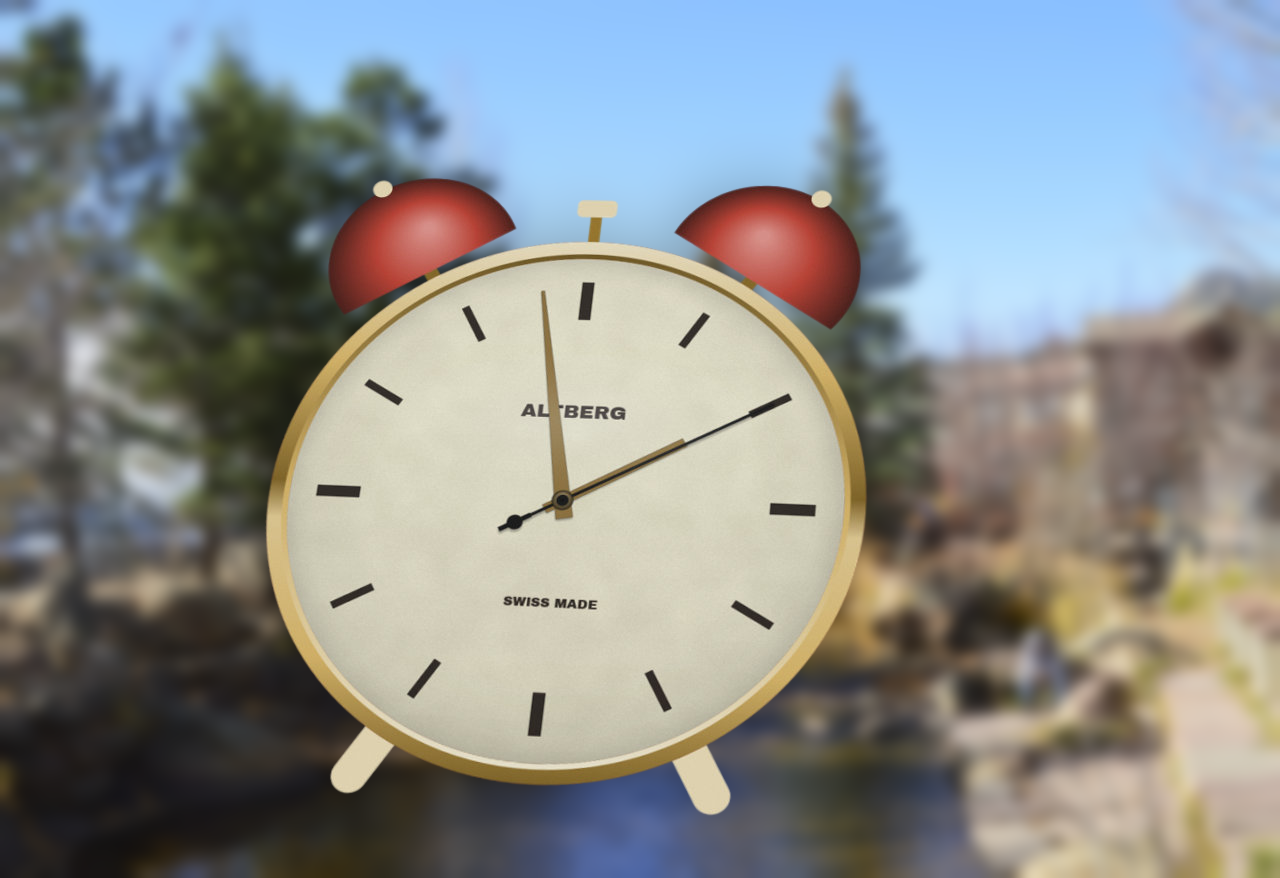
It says 1:58:10
